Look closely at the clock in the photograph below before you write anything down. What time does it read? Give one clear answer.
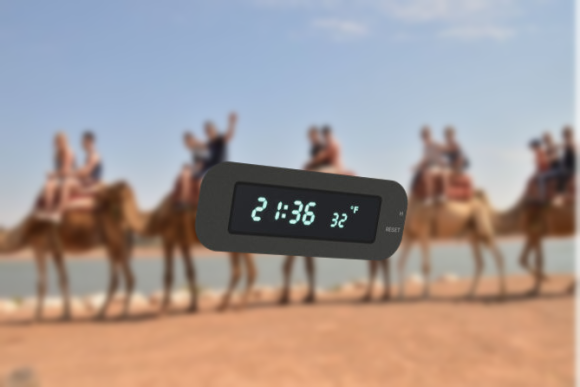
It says 21:36
